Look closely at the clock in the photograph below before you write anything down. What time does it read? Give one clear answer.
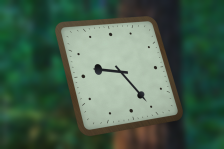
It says 9:25
